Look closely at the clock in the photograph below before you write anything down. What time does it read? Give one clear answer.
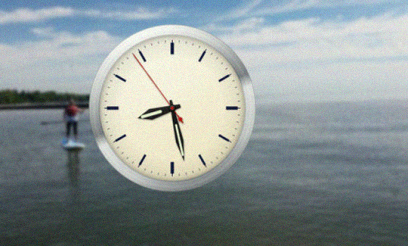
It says 8:27:54
